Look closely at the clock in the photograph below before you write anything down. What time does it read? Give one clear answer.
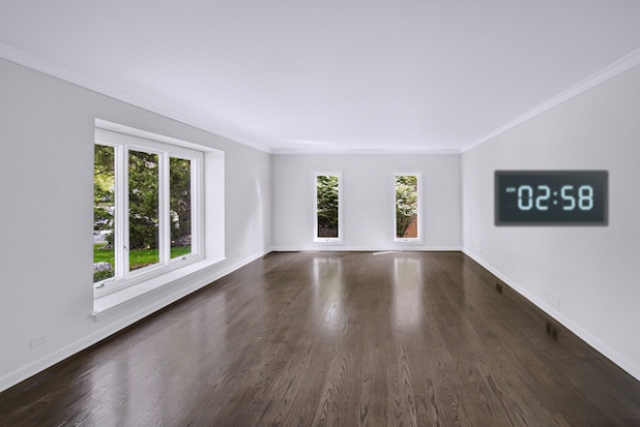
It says 2:58
